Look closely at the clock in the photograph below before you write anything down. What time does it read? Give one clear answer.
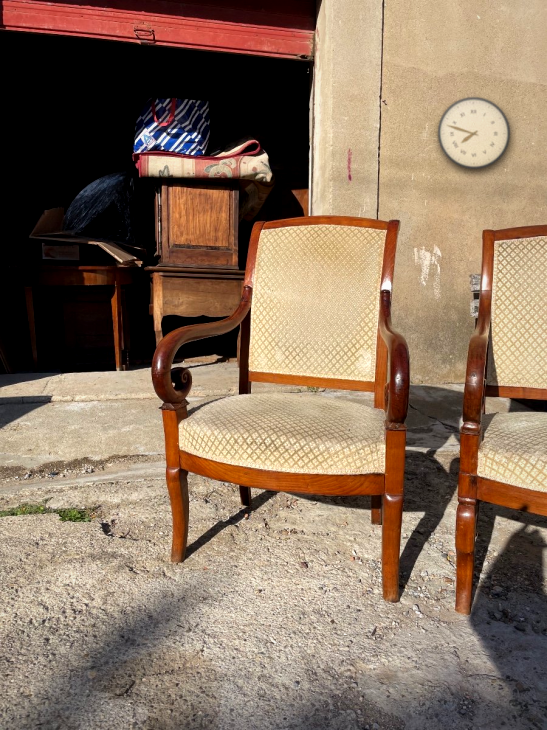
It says 7:48
